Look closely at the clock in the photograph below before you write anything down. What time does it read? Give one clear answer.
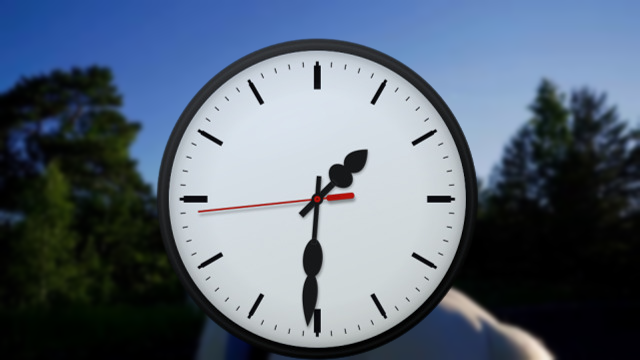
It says 1:30:44
